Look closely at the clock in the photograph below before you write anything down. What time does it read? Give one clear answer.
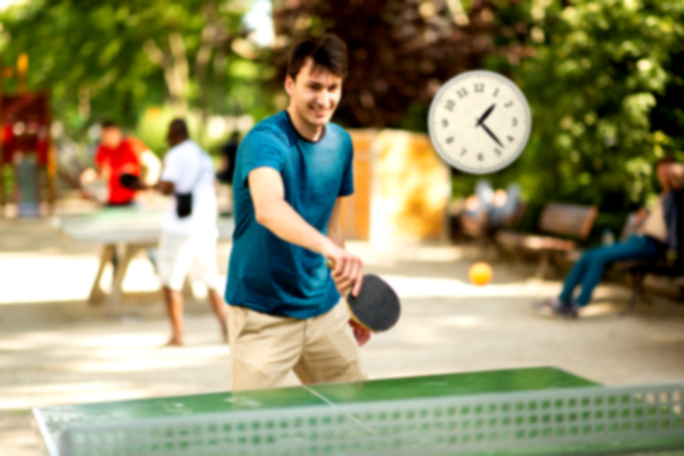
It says 1:23
